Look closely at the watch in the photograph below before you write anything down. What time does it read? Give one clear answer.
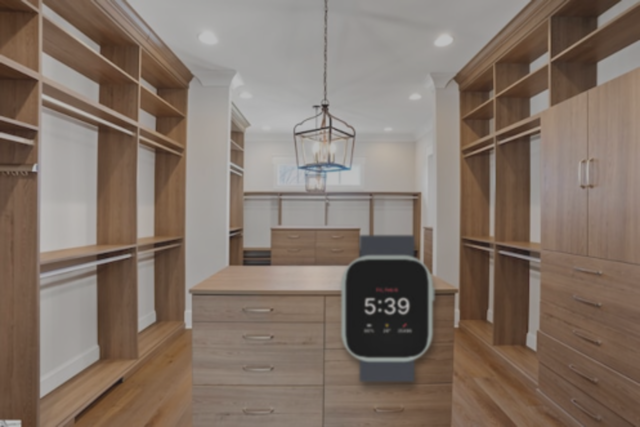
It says 5:39
